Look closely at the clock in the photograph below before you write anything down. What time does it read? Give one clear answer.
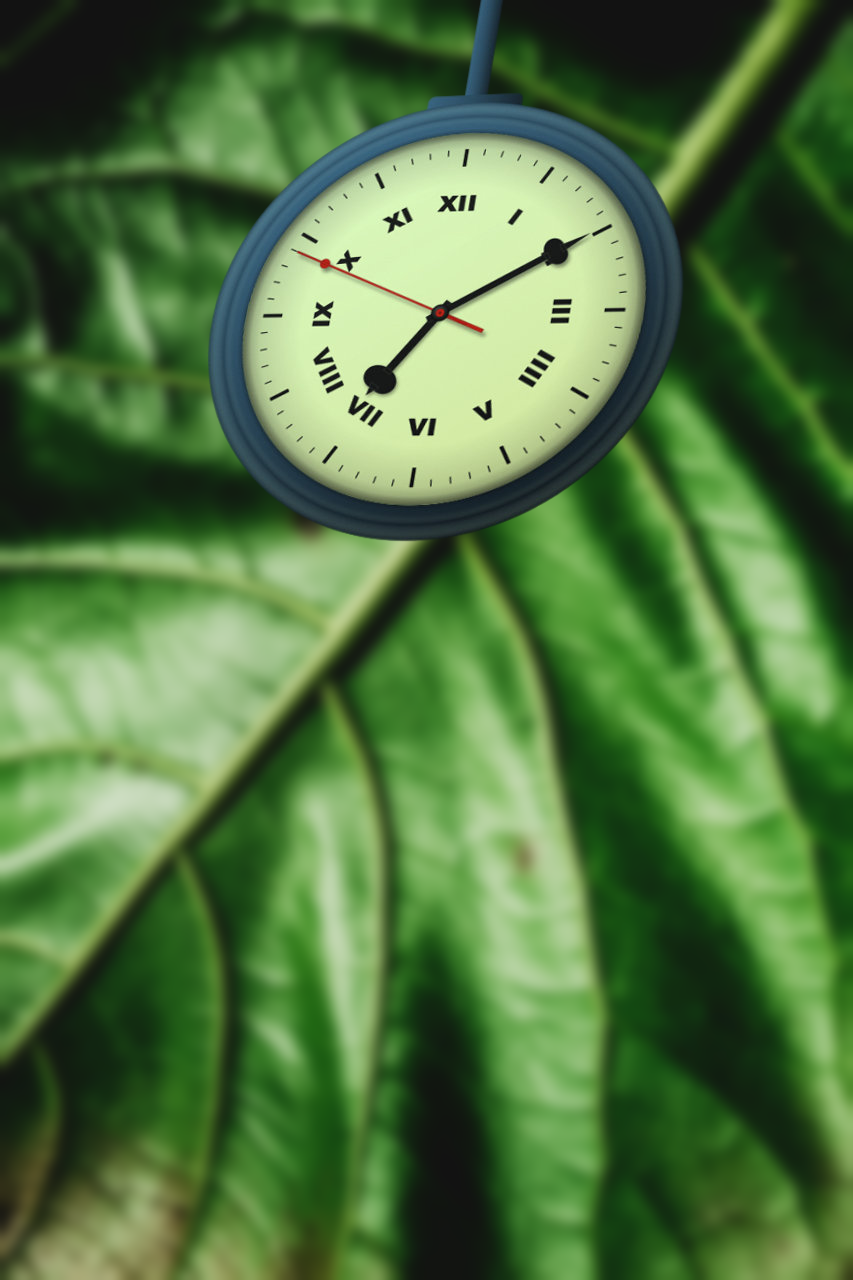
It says 7:09:49
